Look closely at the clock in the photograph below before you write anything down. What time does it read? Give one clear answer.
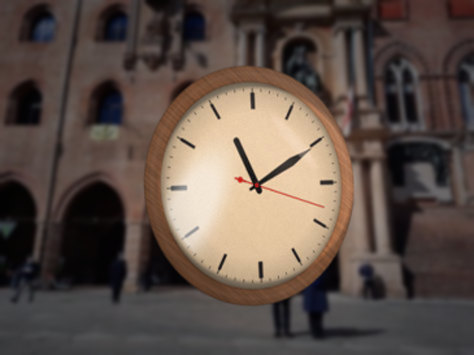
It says 11:10:18
